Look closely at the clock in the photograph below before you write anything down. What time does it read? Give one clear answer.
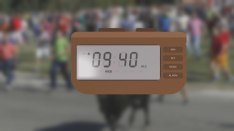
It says 9:40
